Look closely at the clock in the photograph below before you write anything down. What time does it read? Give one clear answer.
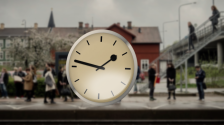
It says 1:47
